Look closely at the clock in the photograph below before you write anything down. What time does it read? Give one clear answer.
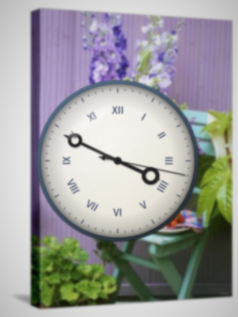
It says 3:49:17
